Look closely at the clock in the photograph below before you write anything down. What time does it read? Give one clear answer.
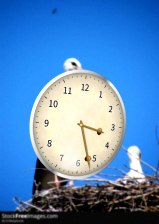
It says 3:27
